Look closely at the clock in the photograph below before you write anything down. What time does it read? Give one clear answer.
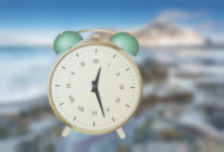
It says 12:27
